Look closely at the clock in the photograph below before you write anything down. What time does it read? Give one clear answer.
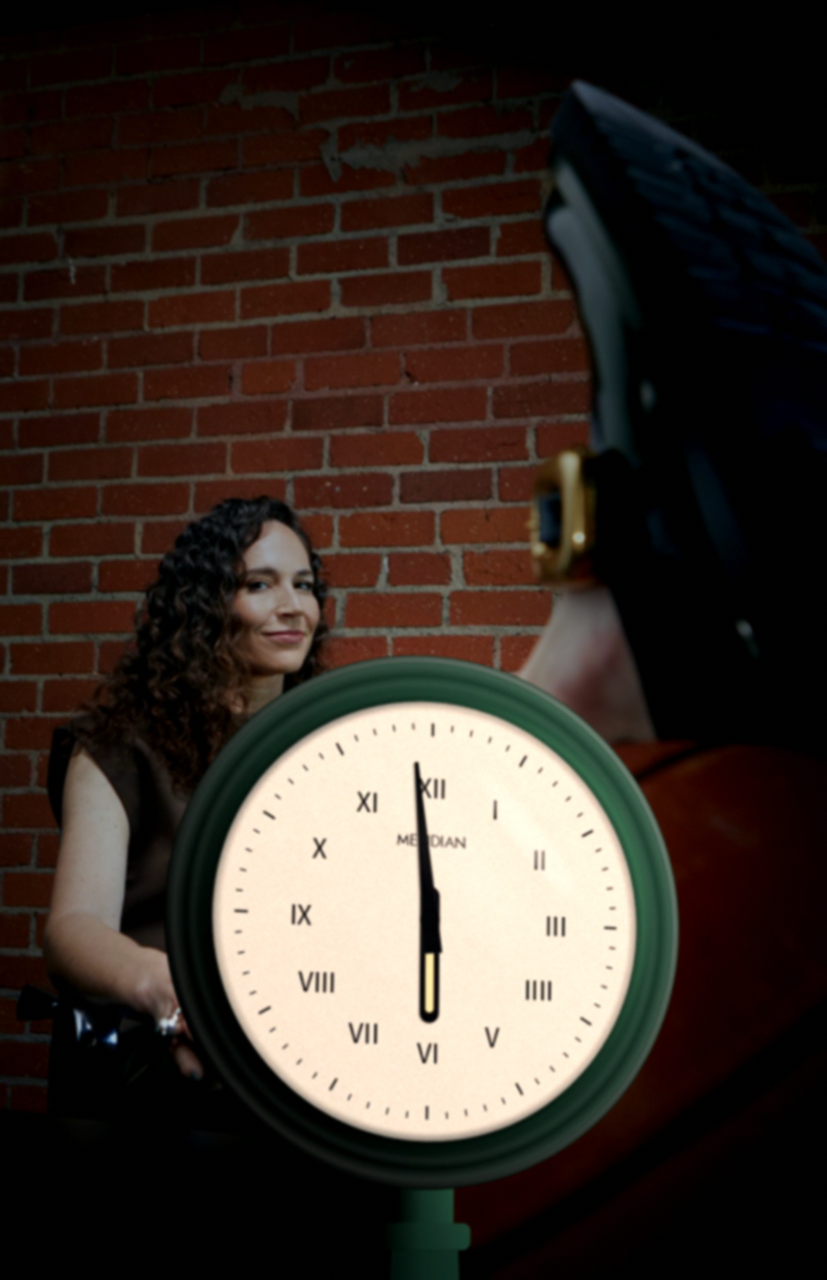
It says 5:59
